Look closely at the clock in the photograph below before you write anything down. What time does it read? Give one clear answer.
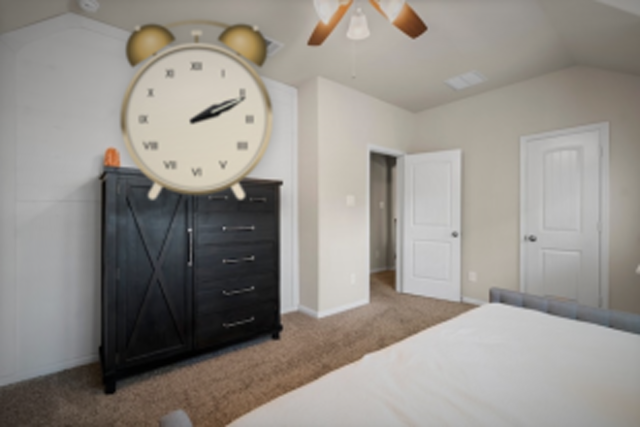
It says 2:11
